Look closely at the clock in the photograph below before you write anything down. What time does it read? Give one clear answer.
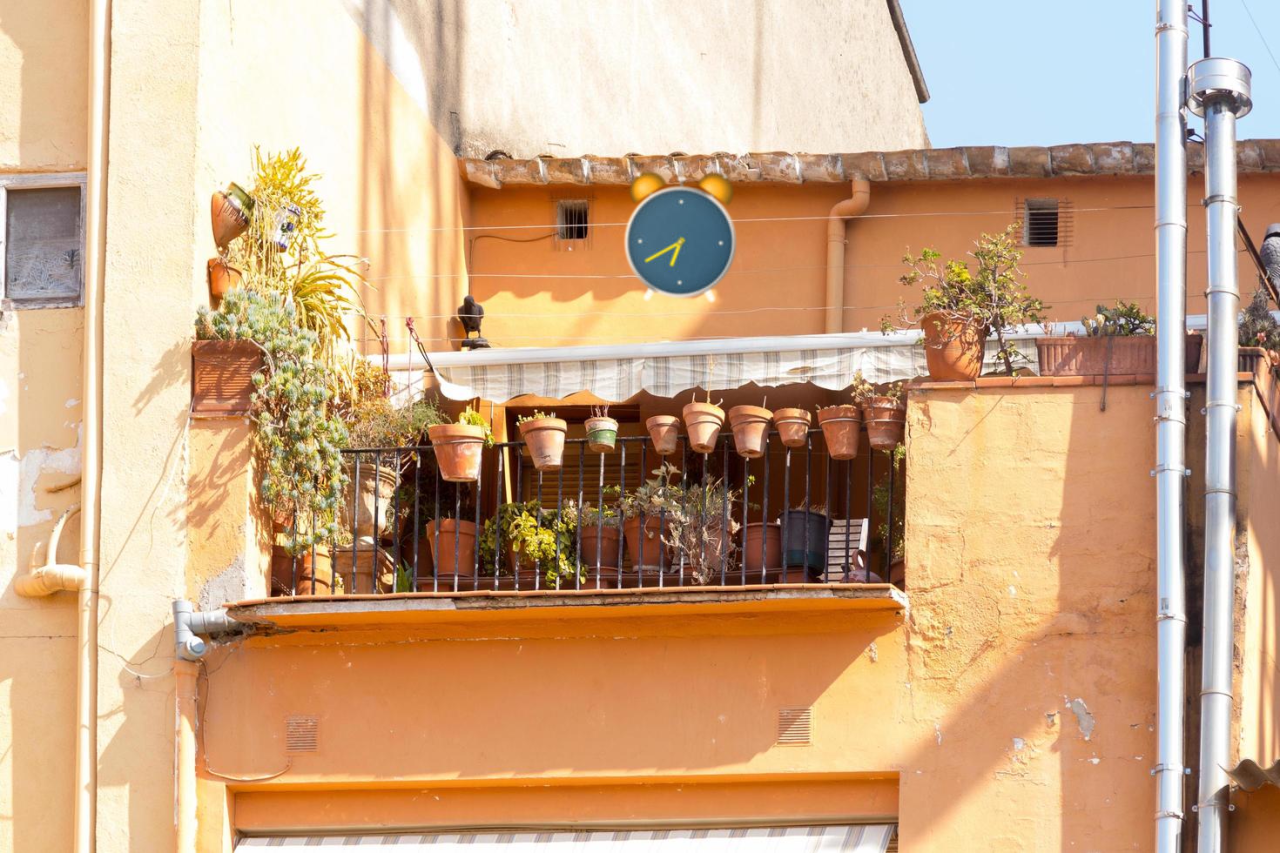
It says 6:40
